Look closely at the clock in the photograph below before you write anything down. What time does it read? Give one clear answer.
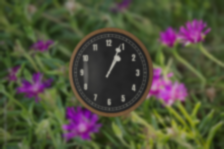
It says 1:04
